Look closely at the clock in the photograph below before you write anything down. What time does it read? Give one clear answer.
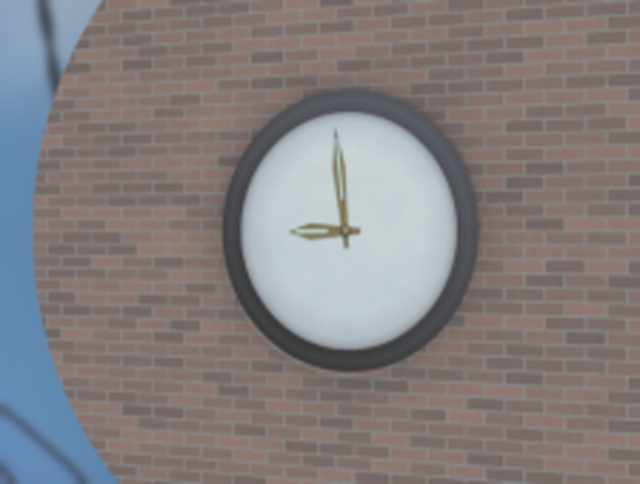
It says 8:59
